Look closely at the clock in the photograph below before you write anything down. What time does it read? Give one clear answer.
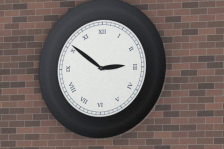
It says 2:51
